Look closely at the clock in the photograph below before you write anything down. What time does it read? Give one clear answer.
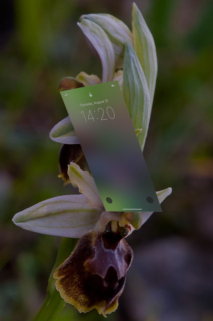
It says 14:20
